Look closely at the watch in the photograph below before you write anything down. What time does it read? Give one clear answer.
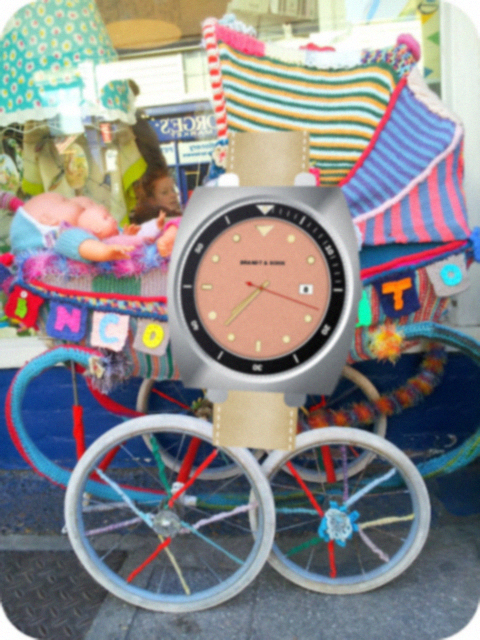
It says 7:37:18
